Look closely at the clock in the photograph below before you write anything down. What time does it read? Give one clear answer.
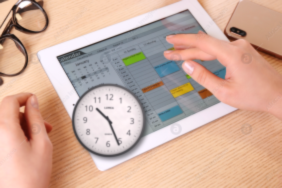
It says 10:26
